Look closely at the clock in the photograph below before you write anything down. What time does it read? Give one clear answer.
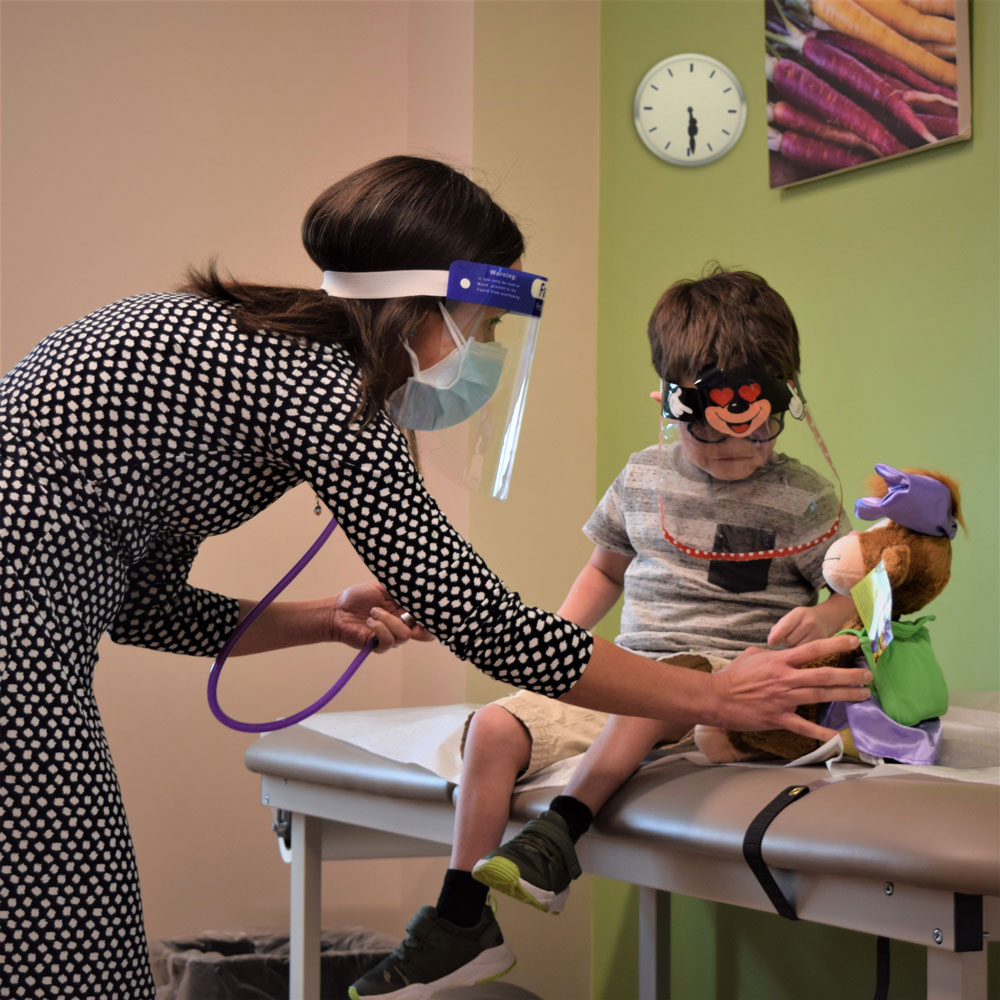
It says 5:29
